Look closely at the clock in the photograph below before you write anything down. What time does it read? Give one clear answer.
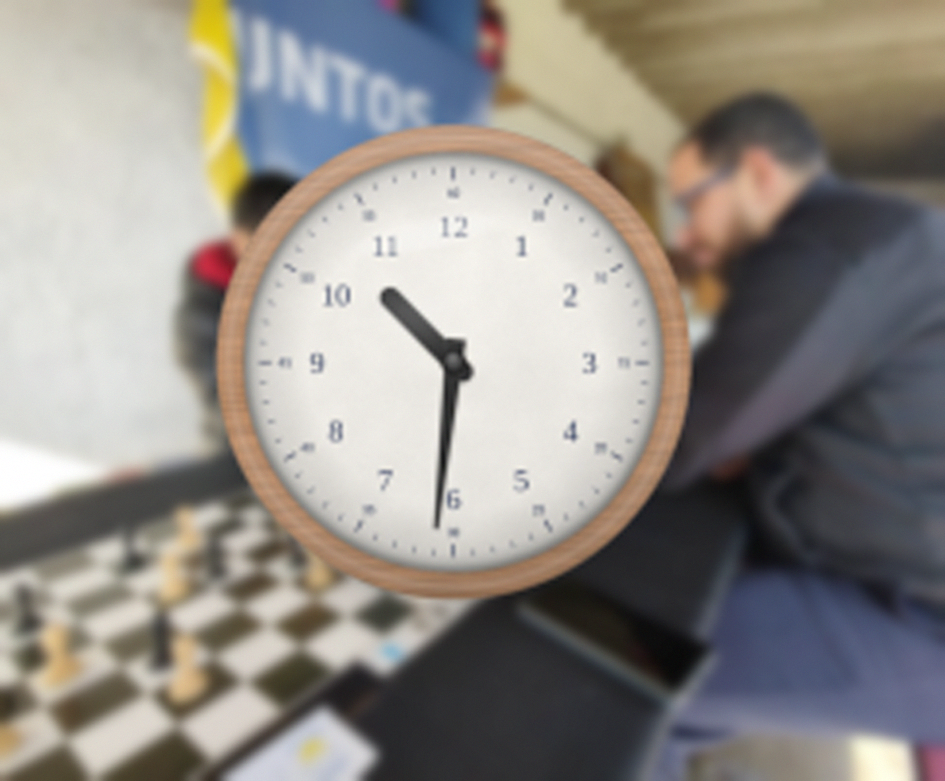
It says 10:31
